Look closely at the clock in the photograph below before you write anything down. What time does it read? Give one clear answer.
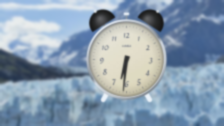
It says 6:31
